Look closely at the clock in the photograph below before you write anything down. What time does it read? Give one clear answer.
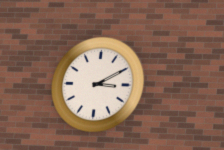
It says 3:10
